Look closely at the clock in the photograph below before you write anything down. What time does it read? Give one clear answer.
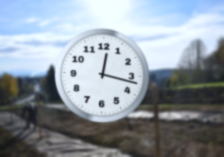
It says 12:17
